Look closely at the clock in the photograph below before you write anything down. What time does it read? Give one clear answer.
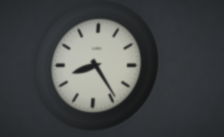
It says 8:24
